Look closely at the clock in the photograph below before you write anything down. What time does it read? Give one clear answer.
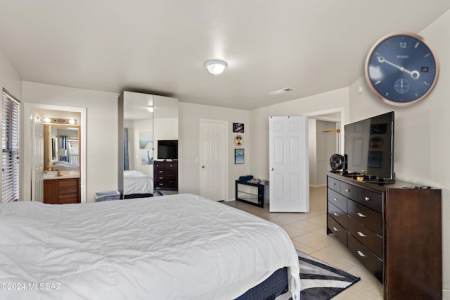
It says 3:49
